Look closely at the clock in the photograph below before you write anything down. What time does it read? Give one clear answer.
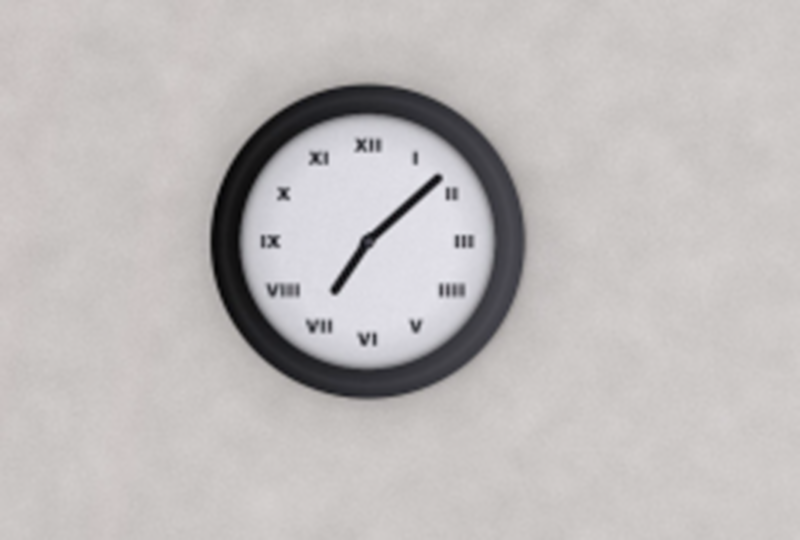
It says 7:08
